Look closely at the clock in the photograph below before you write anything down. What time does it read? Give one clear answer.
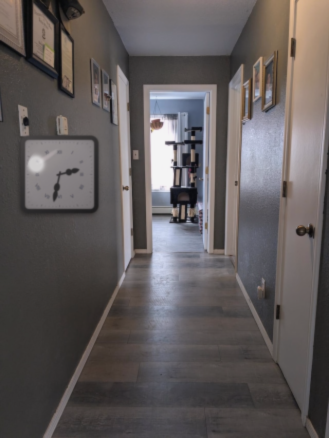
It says 2:32
